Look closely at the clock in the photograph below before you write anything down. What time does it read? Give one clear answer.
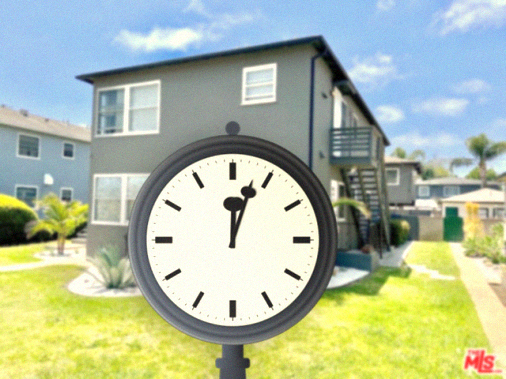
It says 12:03
